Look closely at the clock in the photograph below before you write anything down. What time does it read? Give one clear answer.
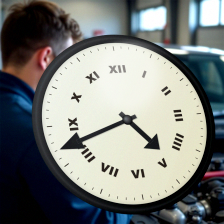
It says 4:42
